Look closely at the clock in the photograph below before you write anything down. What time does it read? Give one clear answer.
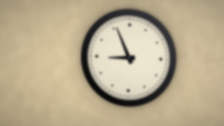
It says 8:56
